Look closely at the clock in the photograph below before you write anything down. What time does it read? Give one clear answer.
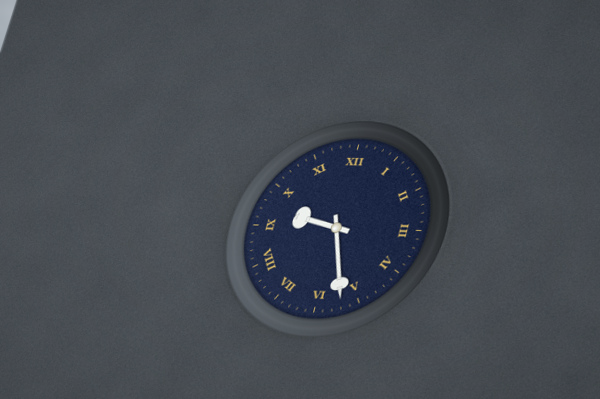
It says 9:27
